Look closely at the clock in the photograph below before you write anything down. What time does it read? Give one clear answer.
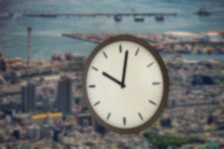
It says 10:02
